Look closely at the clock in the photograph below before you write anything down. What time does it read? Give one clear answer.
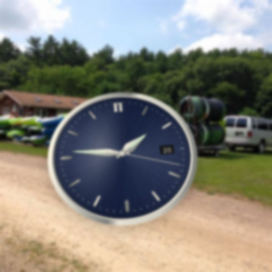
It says 1:46:18
